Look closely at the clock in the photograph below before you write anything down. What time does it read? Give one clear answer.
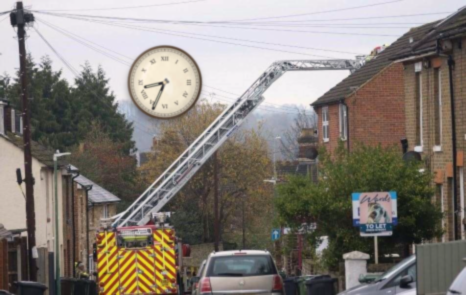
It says 8:34
